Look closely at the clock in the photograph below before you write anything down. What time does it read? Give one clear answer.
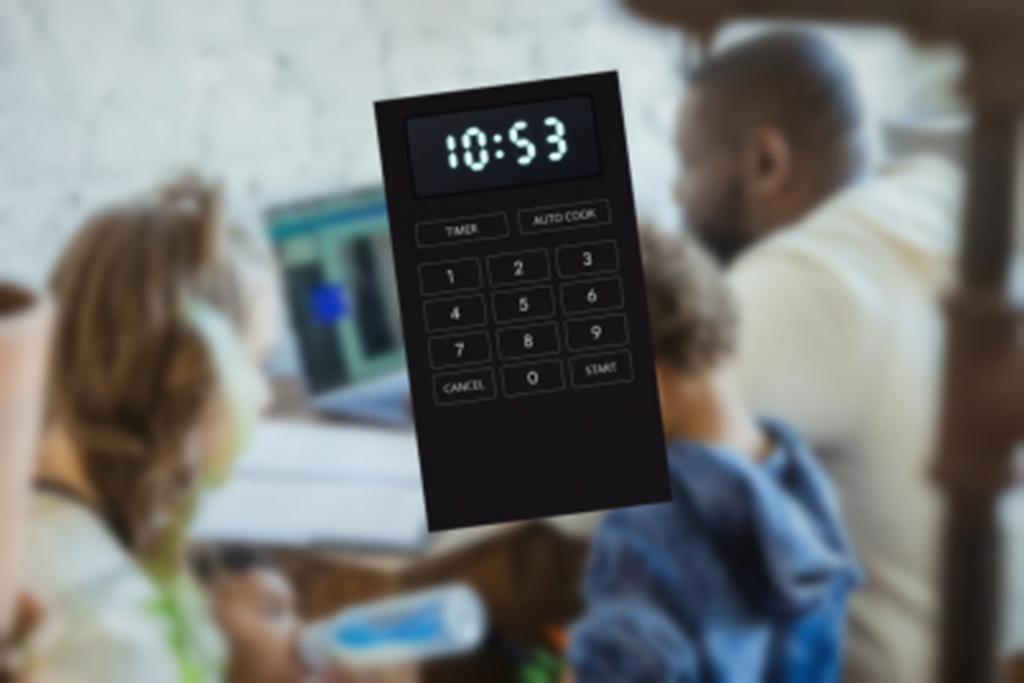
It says 10:53
